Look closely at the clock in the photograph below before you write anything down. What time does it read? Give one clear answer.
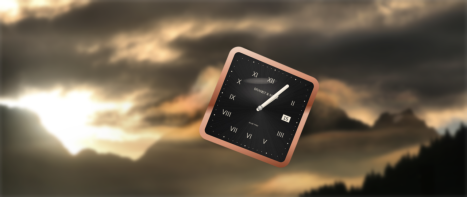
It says 1:05
